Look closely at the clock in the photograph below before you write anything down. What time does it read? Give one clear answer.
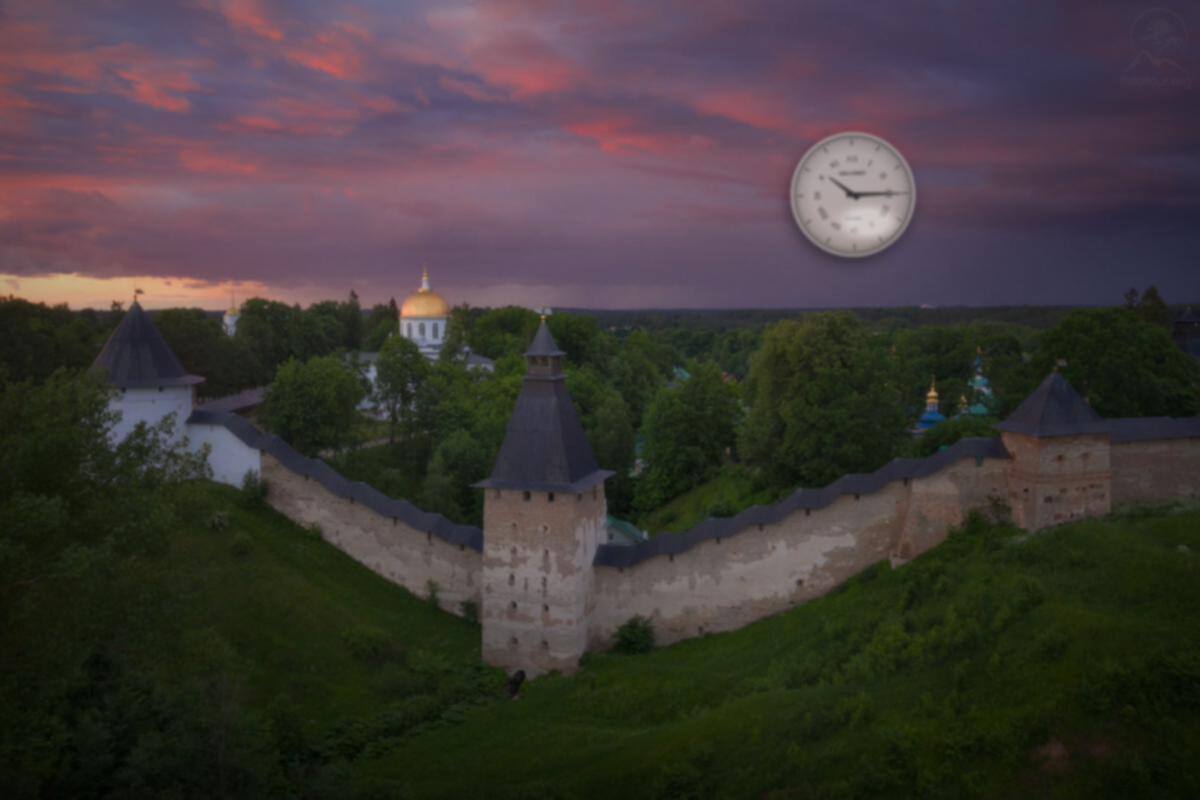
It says 10:15
